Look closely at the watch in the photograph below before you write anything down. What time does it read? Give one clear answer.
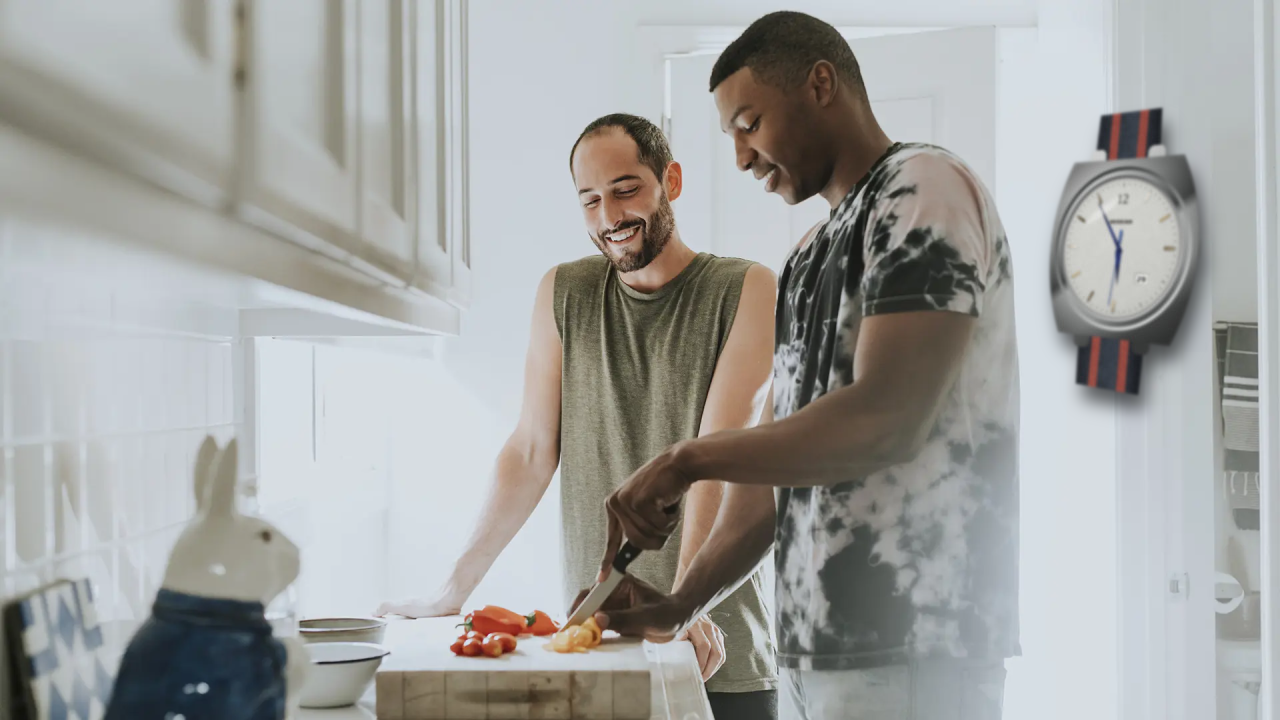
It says 5:54:31
